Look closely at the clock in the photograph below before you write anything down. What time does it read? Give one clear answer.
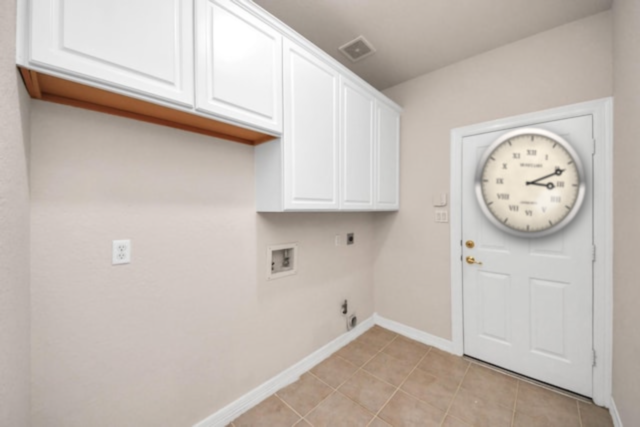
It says 3:11
